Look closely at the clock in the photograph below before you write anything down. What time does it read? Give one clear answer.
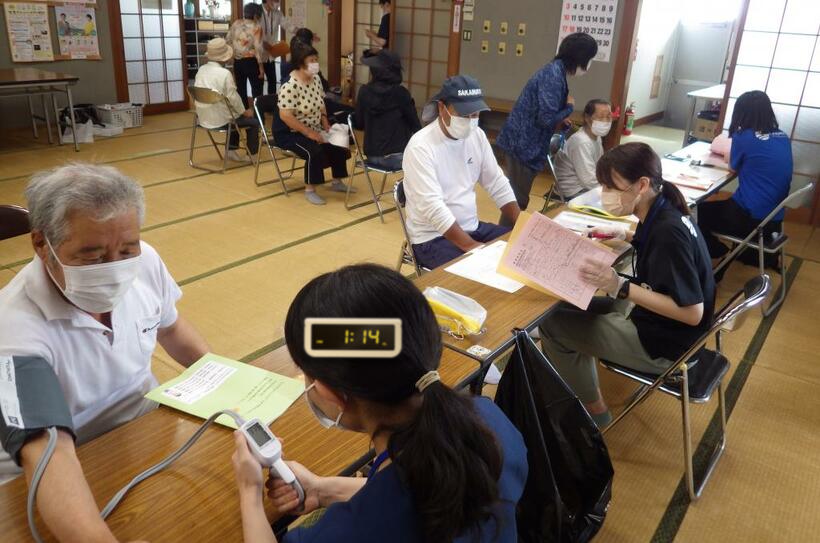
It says 1:14
